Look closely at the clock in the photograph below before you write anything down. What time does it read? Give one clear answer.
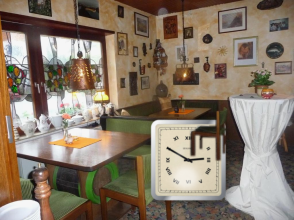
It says 2:50
